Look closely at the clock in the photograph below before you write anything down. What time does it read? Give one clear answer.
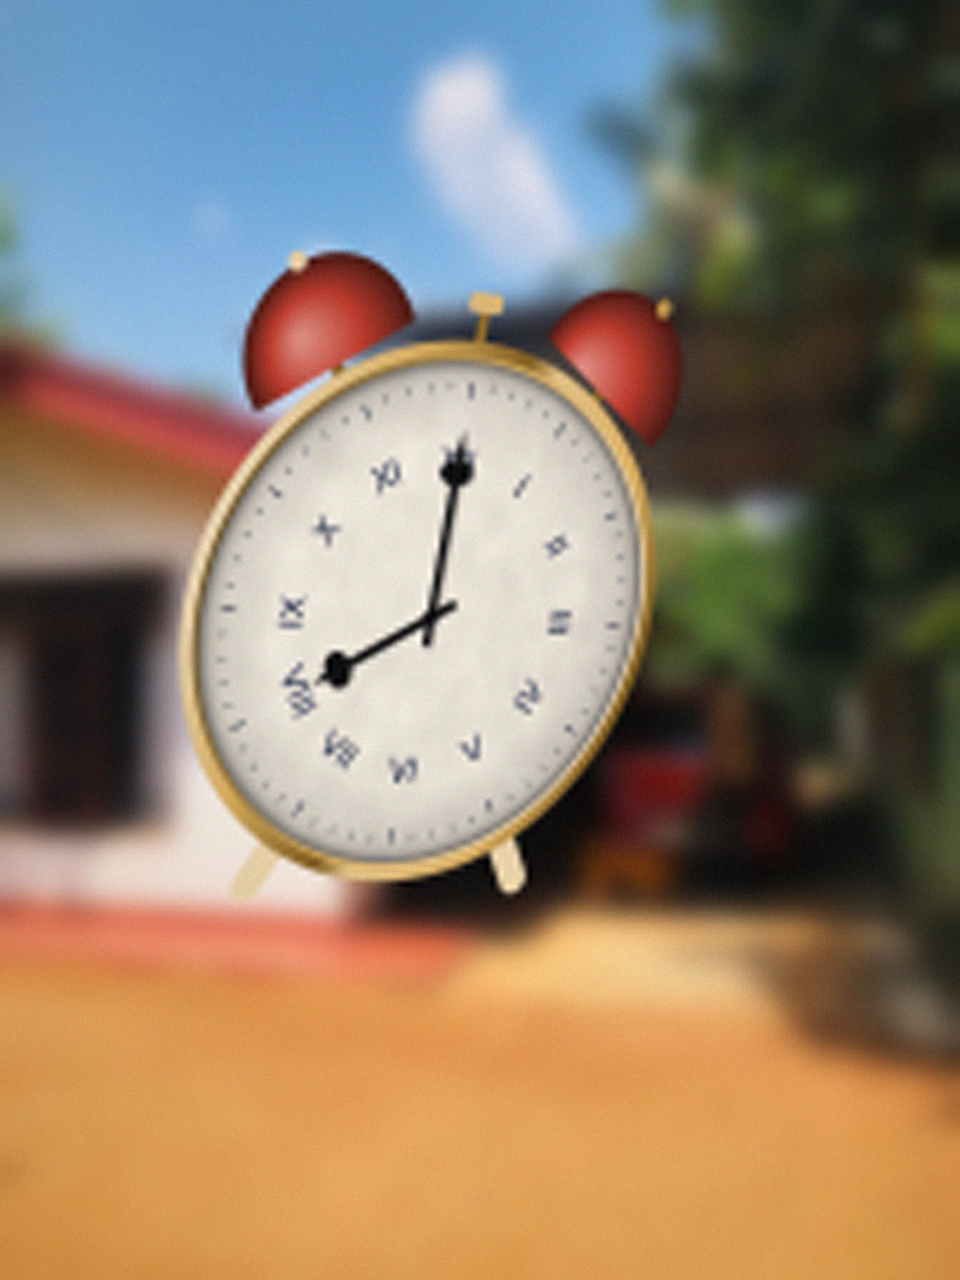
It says 8:00
